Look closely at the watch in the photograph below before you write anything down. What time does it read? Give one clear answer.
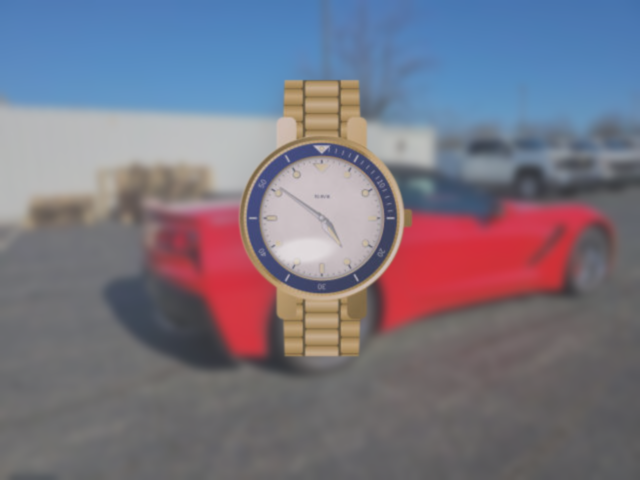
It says 4:51
